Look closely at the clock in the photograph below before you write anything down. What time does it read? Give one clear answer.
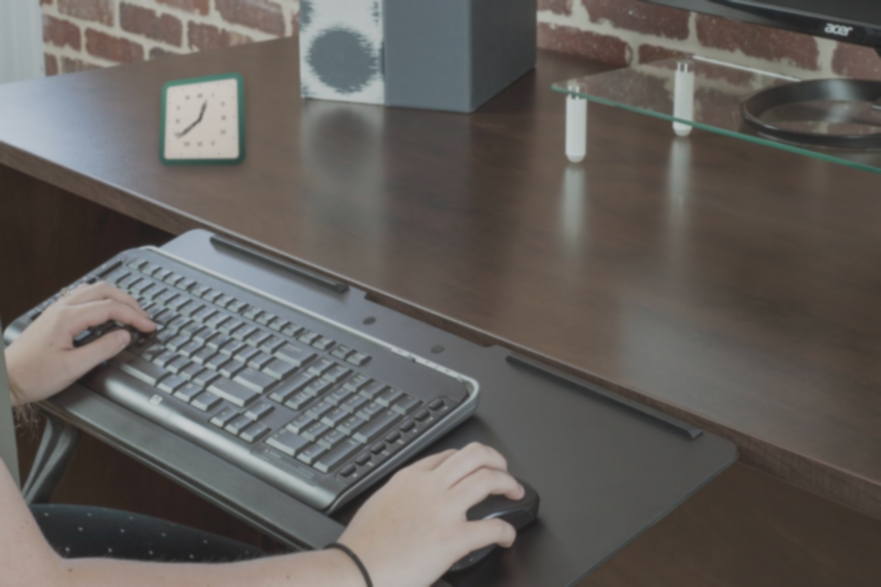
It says 12:39
